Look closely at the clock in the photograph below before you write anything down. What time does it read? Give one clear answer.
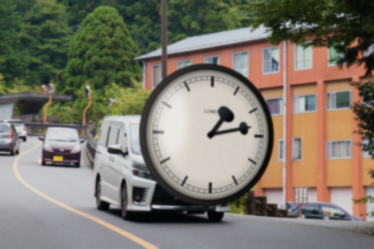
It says 1:13
